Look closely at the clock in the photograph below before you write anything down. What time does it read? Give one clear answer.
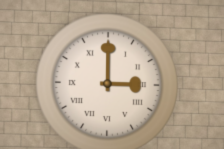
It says 3:00
